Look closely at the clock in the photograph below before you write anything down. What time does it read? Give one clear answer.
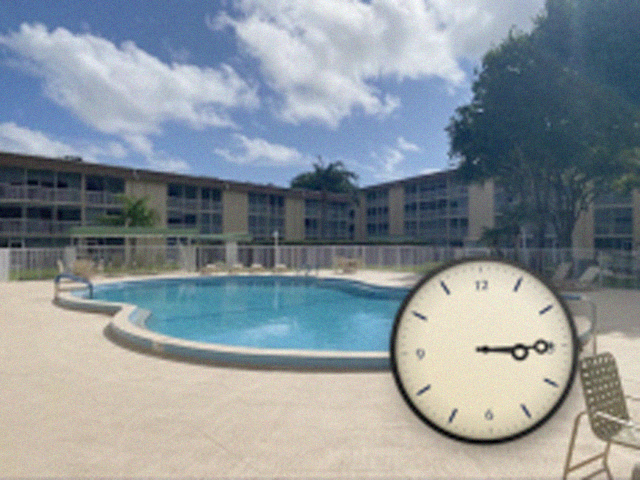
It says 3:15
